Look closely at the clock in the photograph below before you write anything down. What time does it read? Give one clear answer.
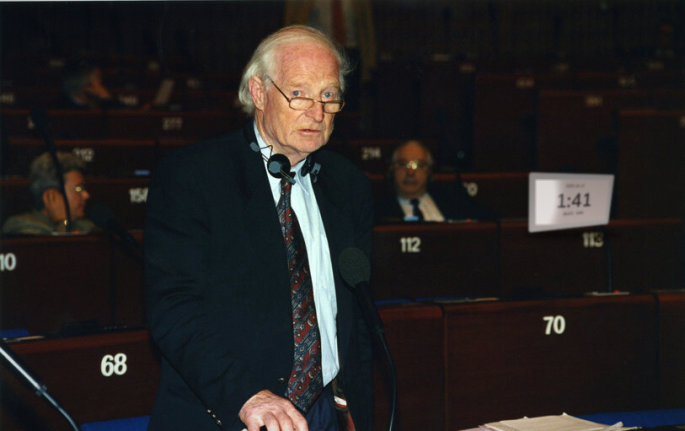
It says 1:41
